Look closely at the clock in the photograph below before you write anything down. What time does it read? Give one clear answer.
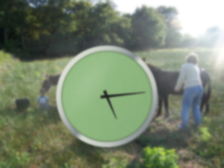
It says 5:14
